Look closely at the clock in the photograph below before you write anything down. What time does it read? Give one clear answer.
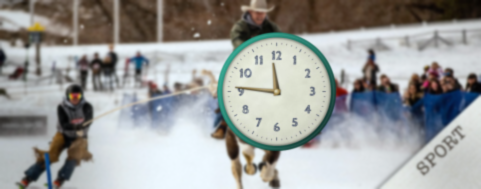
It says 11:46
